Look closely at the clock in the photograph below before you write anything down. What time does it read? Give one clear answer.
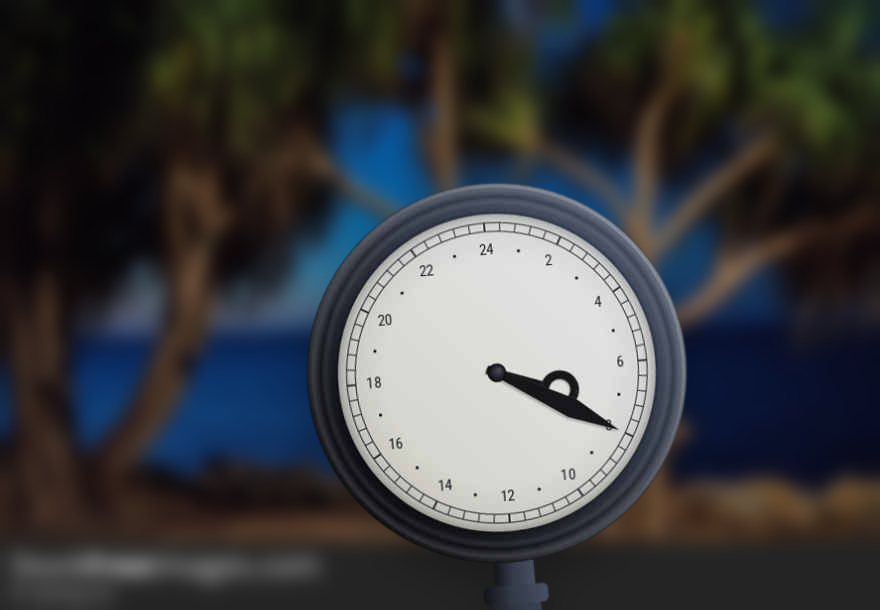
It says 7:20
